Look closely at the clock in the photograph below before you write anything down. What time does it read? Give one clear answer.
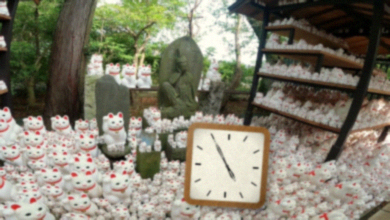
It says 4:55
